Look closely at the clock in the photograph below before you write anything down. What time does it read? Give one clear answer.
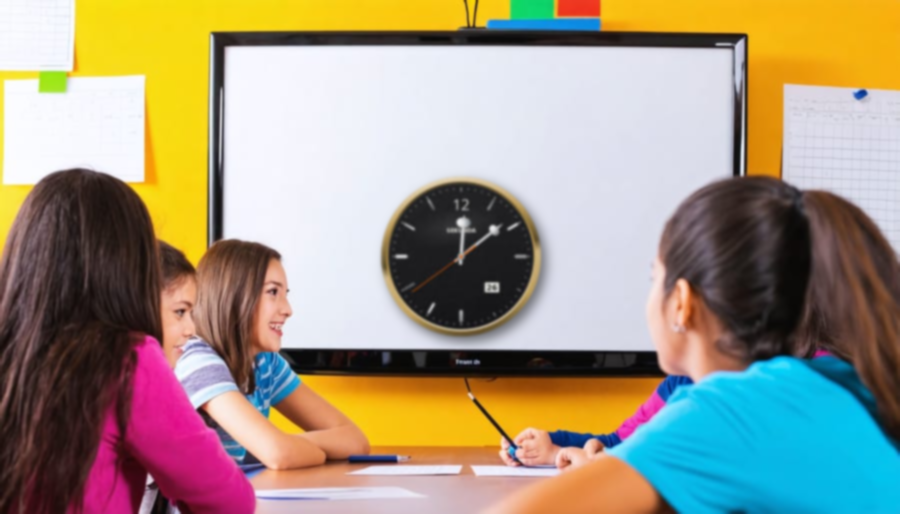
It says 12:08:39
